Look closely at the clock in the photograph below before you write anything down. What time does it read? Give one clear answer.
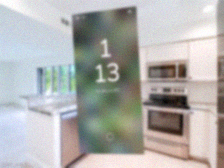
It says 1:13
